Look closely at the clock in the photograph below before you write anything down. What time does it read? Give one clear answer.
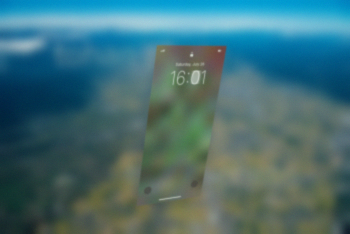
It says 16:01
